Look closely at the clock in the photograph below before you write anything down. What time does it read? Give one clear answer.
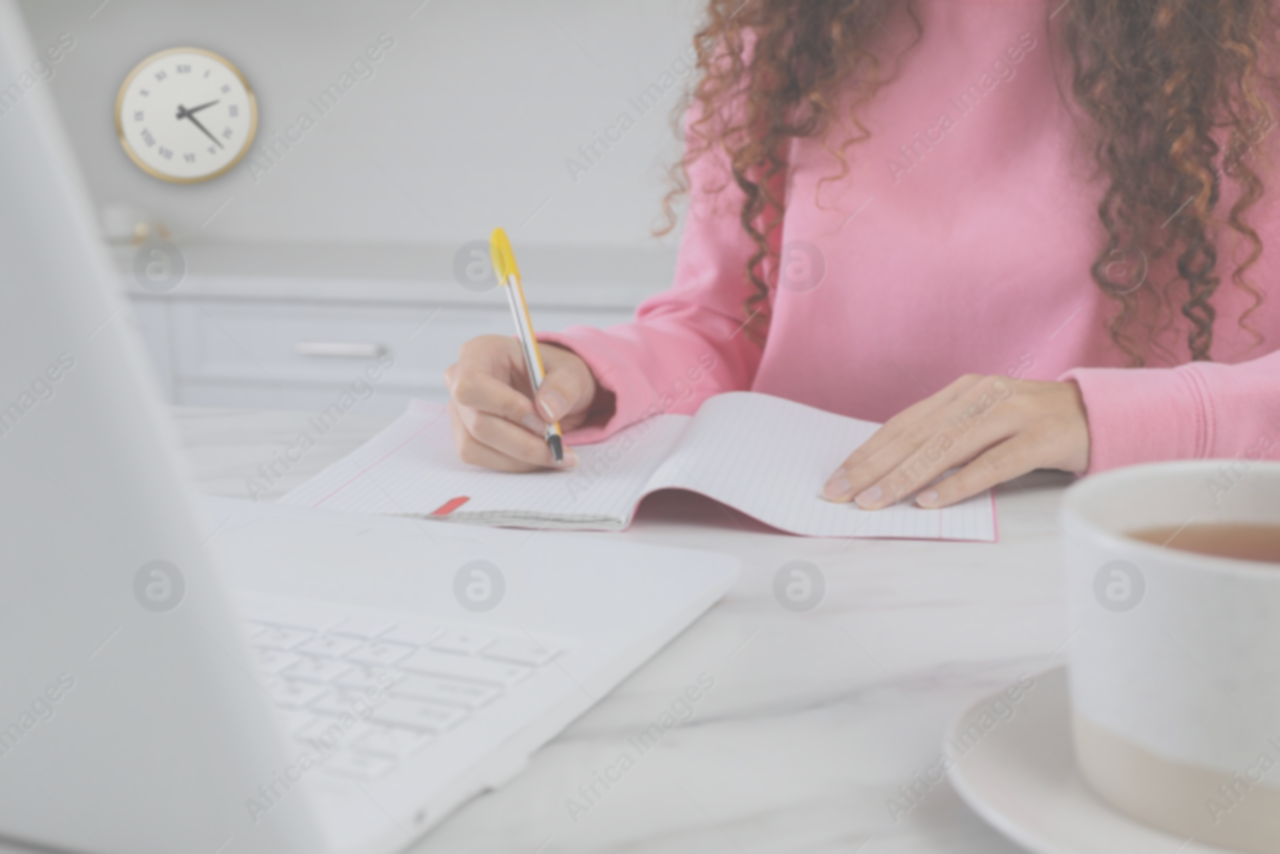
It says 2:23
